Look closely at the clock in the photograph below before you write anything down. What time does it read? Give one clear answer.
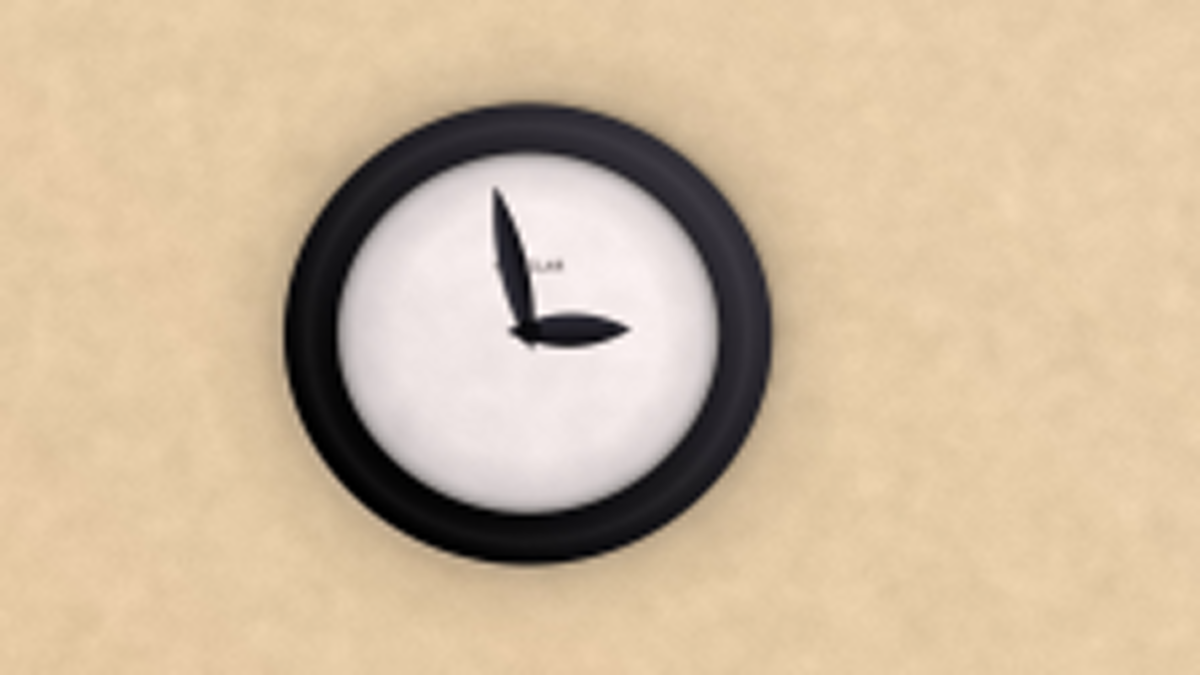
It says 2:58
